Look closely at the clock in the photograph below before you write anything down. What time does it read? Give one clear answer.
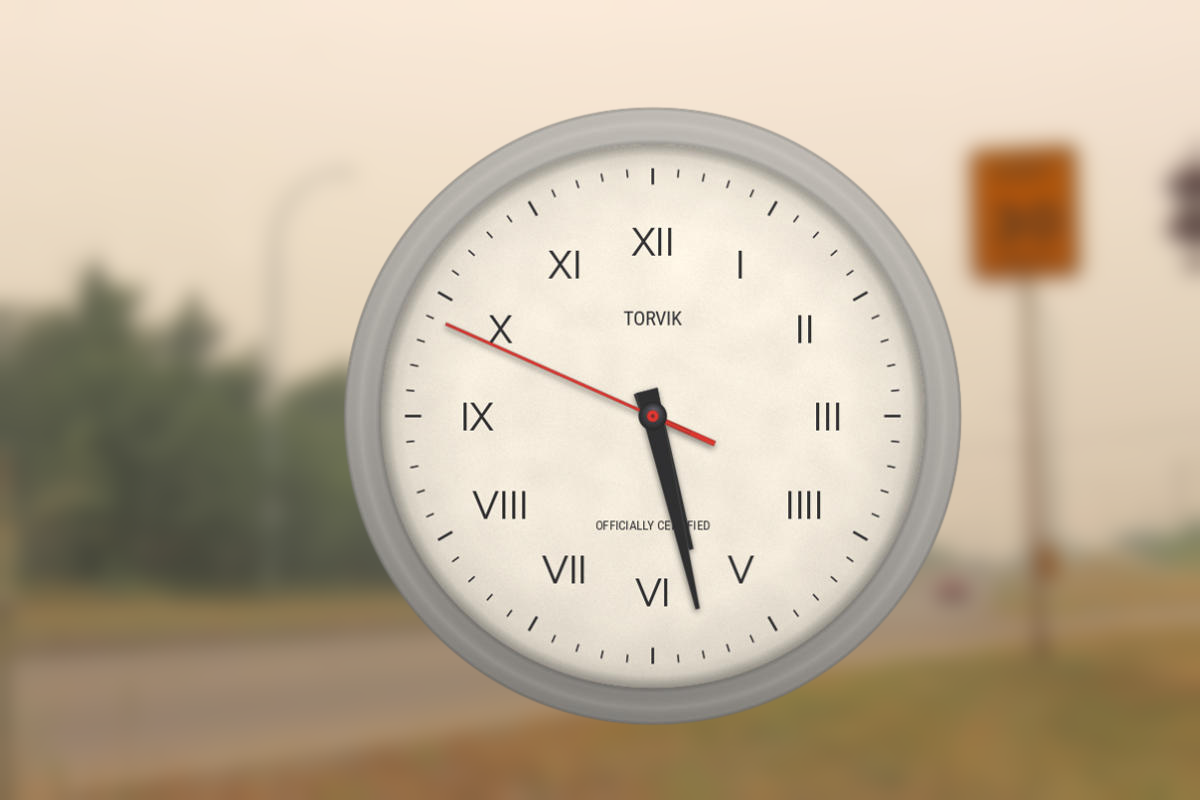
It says 5:27:49
